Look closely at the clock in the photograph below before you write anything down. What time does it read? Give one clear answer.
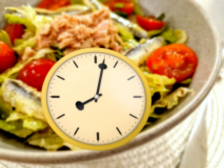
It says 8:02
